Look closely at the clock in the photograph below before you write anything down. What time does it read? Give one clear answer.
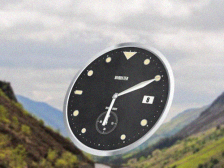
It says 6:10
